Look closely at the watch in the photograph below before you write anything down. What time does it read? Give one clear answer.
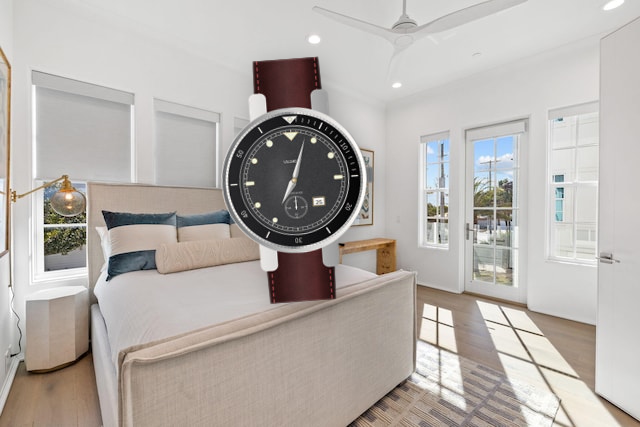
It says 7:03
